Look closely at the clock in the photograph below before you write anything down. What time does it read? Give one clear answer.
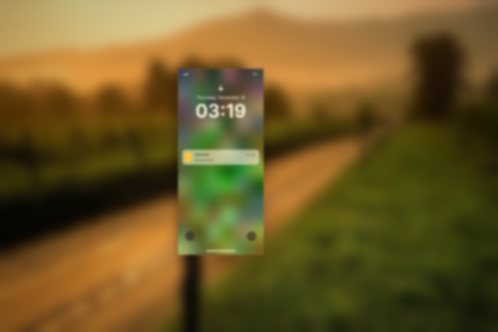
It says 3:19
